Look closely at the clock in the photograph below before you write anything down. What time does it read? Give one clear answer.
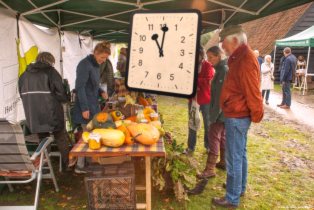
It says 11:01
